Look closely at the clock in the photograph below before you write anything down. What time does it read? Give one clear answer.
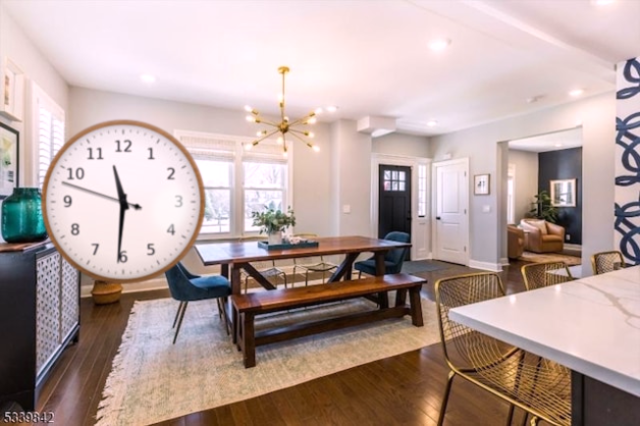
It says 11:30:48
